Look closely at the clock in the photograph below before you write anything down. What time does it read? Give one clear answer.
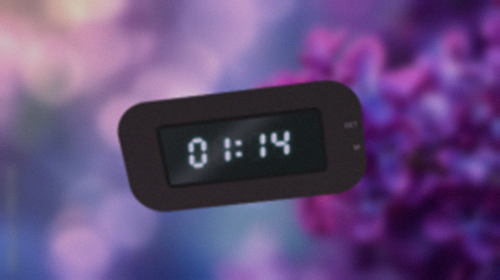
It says 1:14
